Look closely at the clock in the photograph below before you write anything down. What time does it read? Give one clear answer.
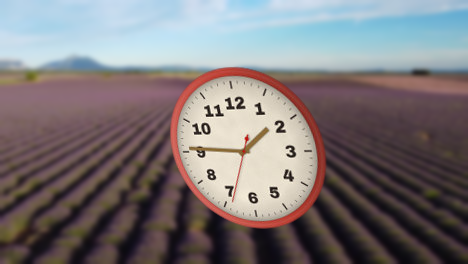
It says 1:45:34
